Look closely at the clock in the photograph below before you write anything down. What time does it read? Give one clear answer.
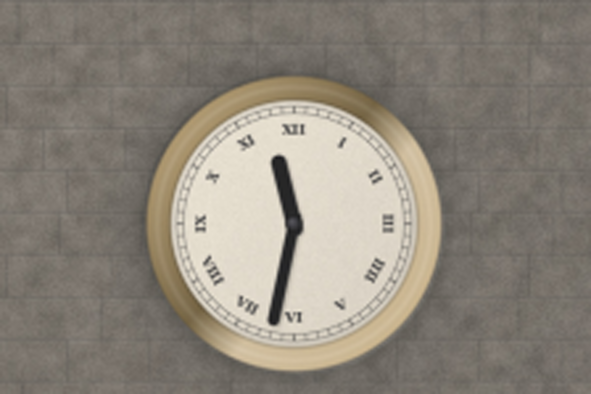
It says 11:32
